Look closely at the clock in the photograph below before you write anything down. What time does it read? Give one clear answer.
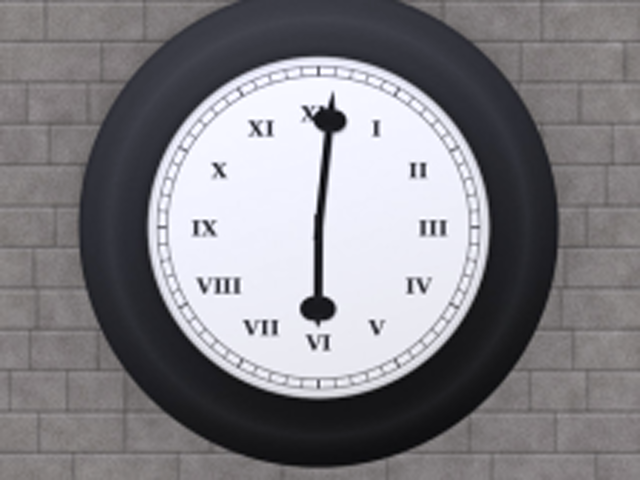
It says 6:01
